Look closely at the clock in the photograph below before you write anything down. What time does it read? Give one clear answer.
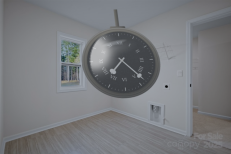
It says 7:23
